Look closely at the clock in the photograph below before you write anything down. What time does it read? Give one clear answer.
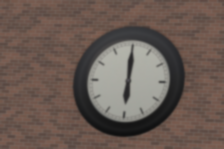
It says 6:00
